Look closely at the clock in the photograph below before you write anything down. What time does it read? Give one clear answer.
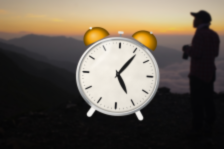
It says 5:06
